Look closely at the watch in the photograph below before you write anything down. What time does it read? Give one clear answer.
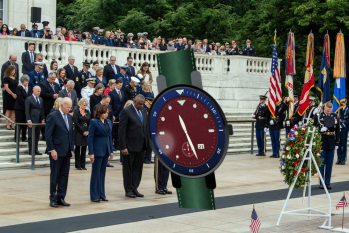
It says 11:27
